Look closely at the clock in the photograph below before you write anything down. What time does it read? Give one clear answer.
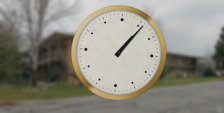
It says 1:06
